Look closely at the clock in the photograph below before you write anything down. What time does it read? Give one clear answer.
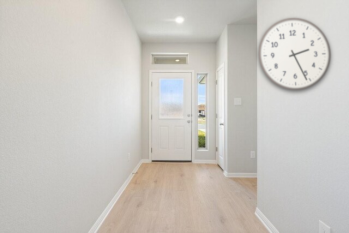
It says 2:26
